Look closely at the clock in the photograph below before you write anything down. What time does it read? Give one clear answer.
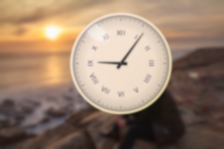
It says 9:06
